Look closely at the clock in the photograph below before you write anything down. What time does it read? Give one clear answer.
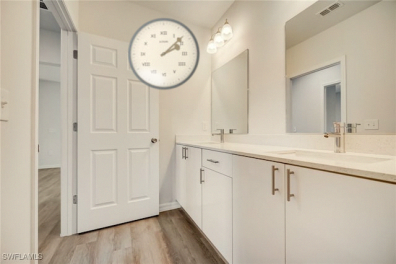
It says 2:08
